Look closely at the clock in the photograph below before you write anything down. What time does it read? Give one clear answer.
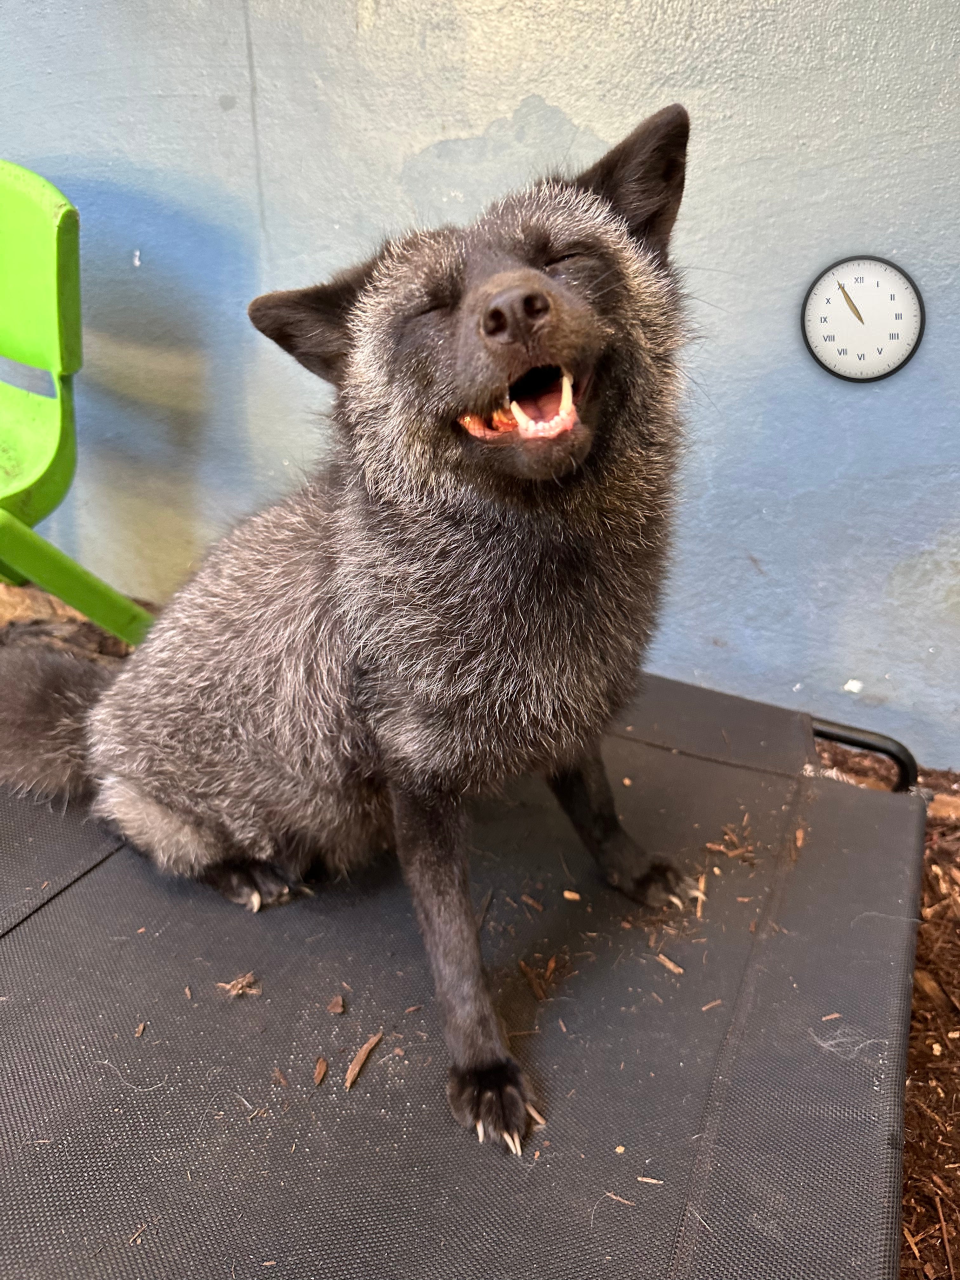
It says 10:55
